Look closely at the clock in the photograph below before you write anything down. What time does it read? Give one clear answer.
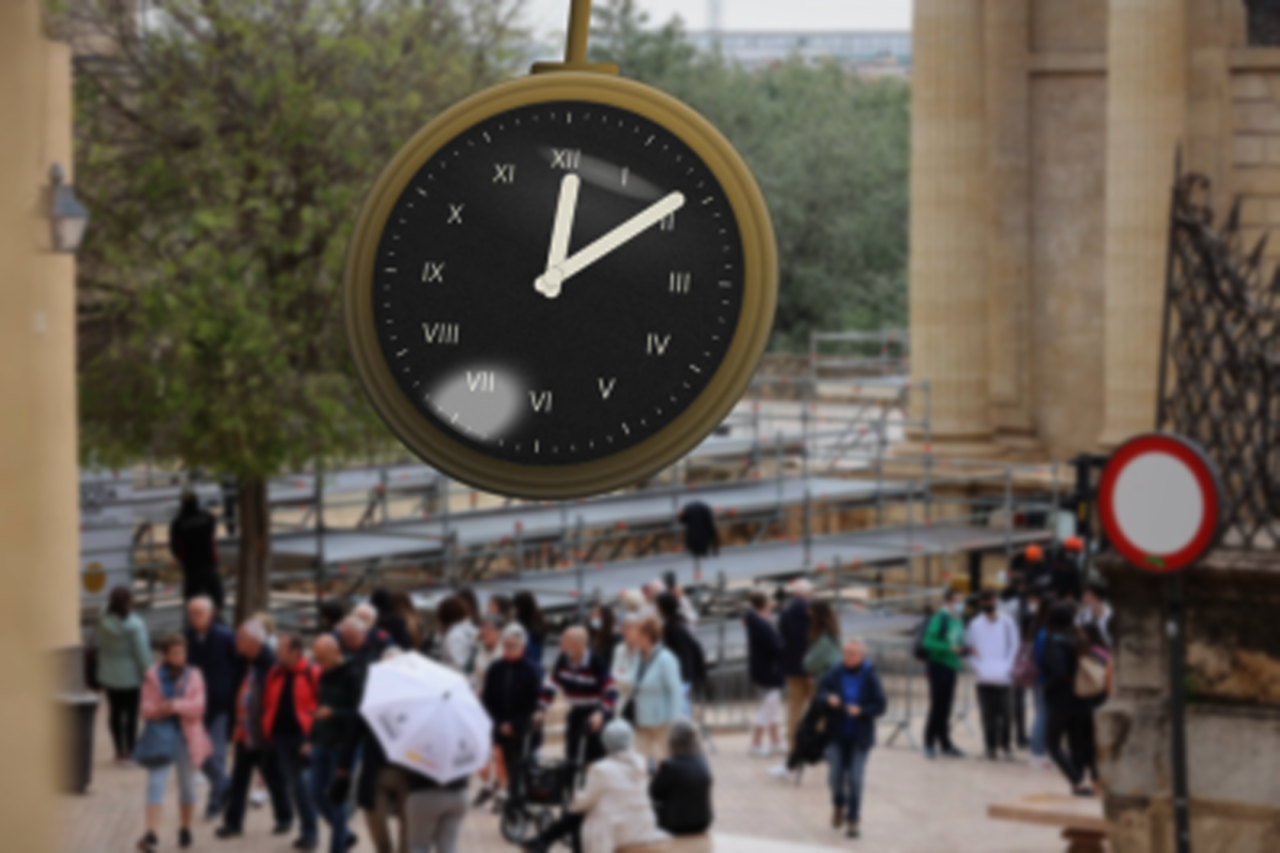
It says 12:09
